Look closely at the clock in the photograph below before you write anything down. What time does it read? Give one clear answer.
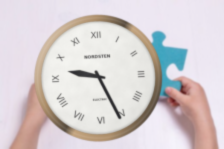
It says 9:26
